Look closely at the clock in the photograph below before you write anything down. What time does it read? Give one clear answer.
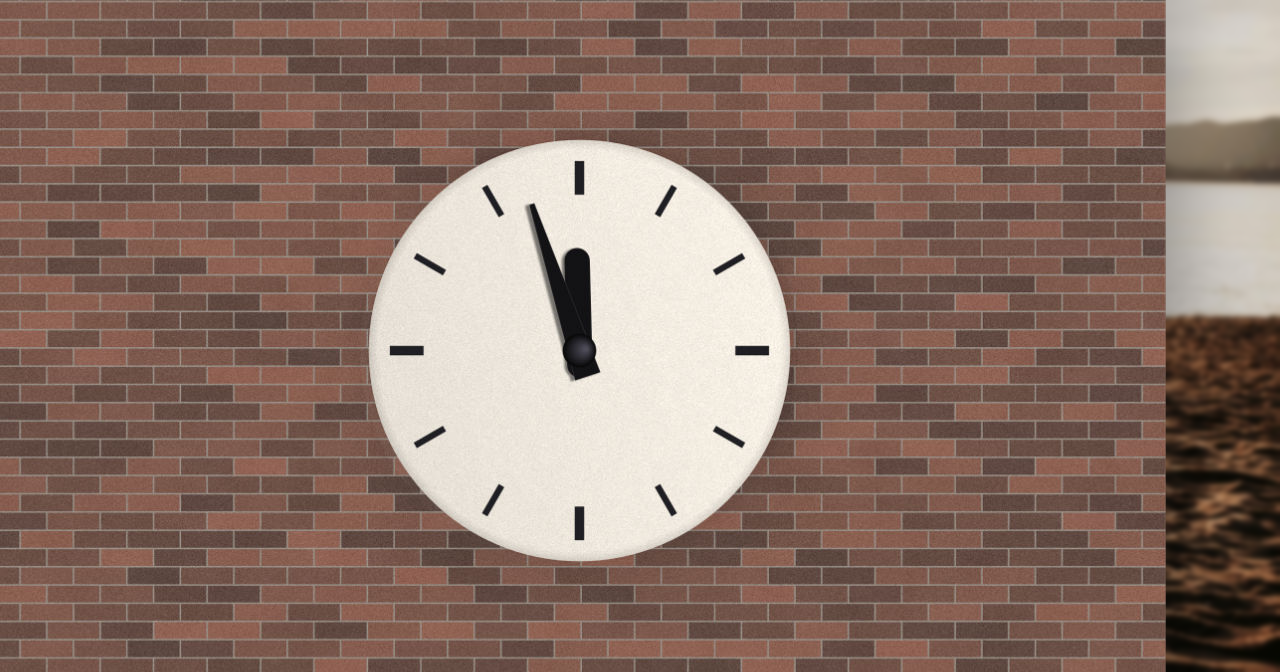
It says 11:57
